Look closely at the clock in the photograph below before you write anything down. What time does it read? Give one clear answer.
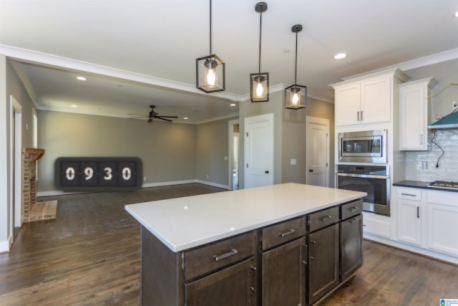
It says 9:30
